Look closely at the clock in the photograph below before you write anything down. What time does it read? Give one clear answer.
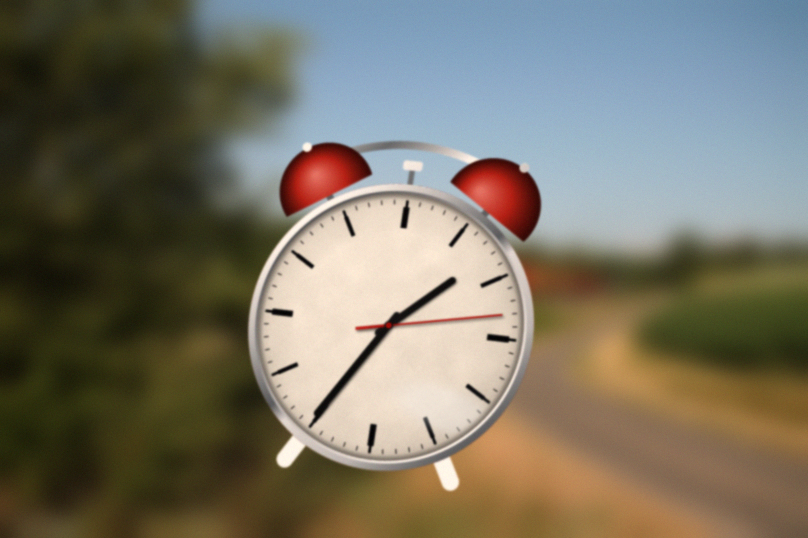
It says 1:35:13
